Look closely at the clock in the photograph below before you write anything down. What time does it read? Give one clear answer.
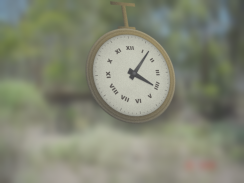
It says 4:07
